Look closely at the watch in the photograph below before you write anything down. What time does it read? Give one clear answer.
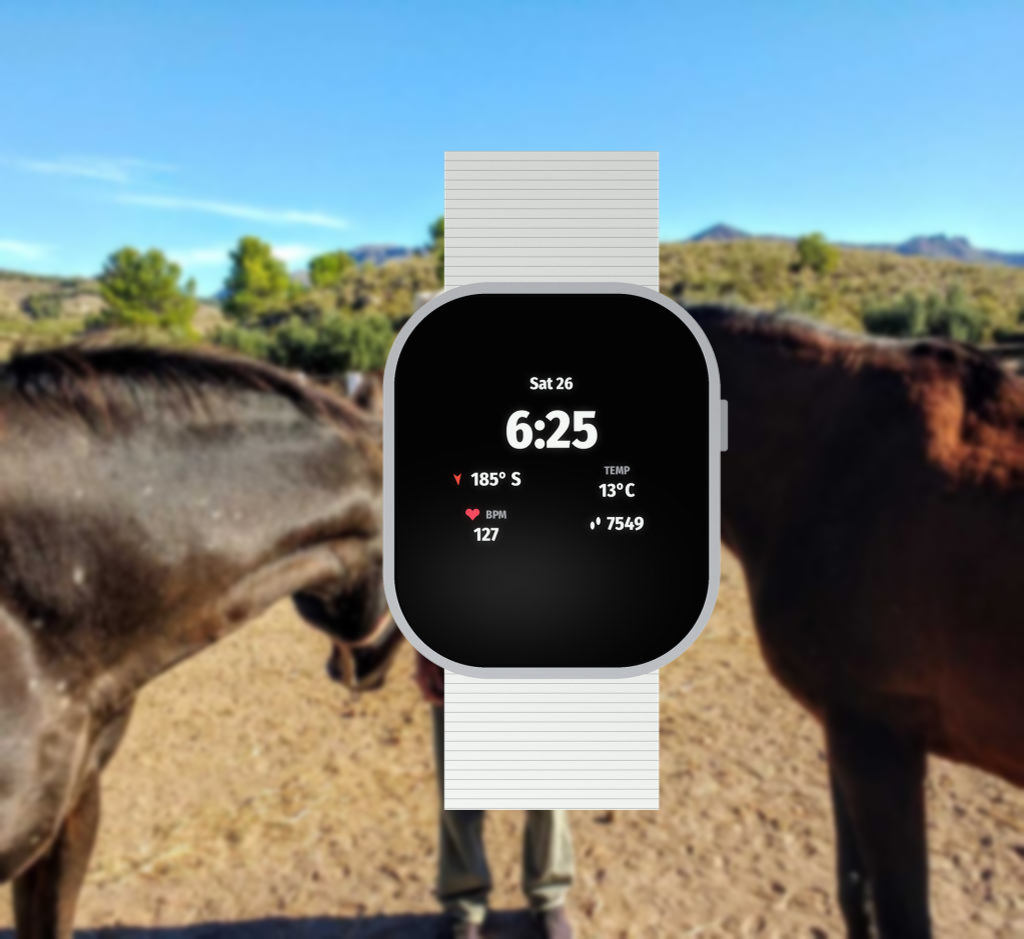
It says 6:25
